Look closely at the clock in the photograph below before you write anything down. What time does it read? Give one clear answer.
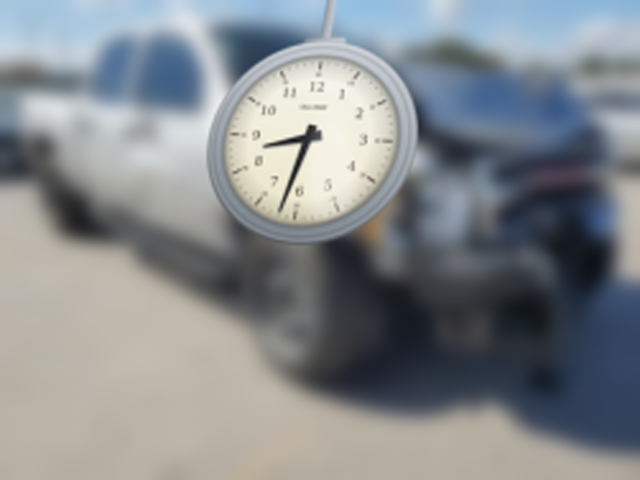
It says 8:32
